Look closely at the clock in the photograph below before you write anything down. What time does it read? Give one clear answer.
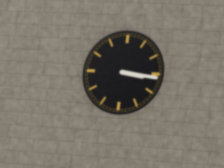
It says 3:16
